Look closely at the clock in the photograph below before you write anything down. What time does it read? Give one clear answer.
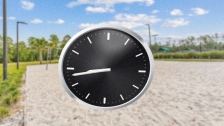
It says 8:43
